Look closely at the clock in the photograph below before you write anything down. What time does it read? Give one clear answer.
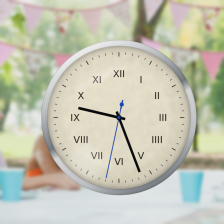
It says 9:26:32
